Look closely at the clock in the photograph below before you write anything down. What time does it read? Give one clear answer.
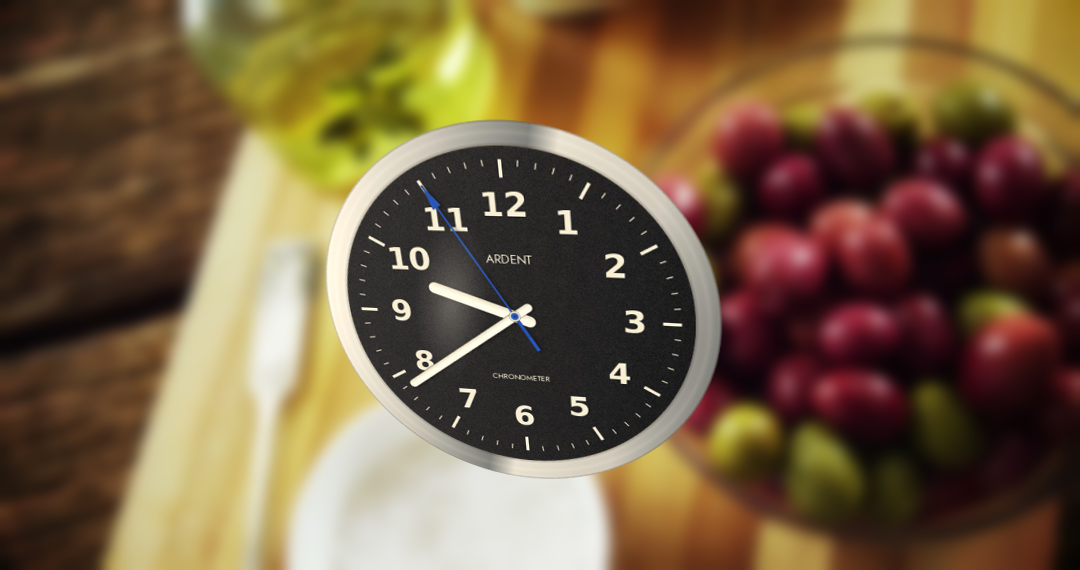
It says 9:38:55
